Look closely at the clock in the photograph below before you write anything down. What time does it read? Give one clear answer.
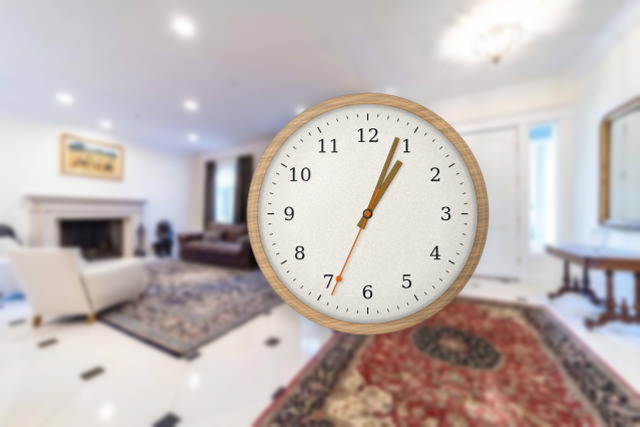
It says 1:03:34
